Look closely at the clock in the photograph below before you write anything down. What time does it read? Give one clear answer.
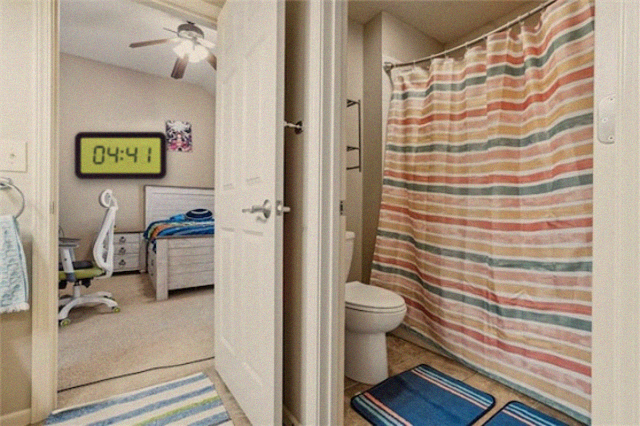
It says 4:41
